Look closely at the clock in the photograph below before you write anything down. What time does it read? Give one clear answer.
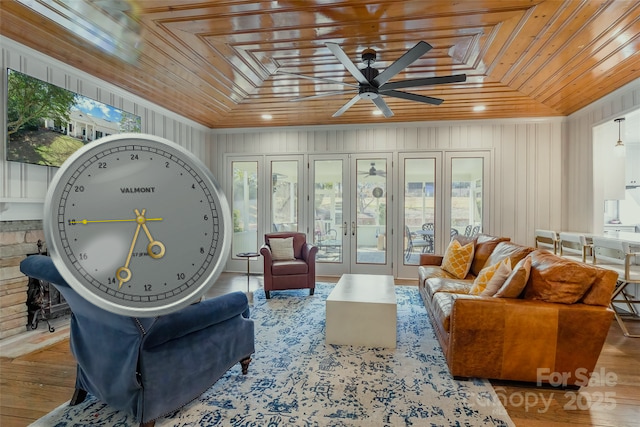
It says 10:33:45
